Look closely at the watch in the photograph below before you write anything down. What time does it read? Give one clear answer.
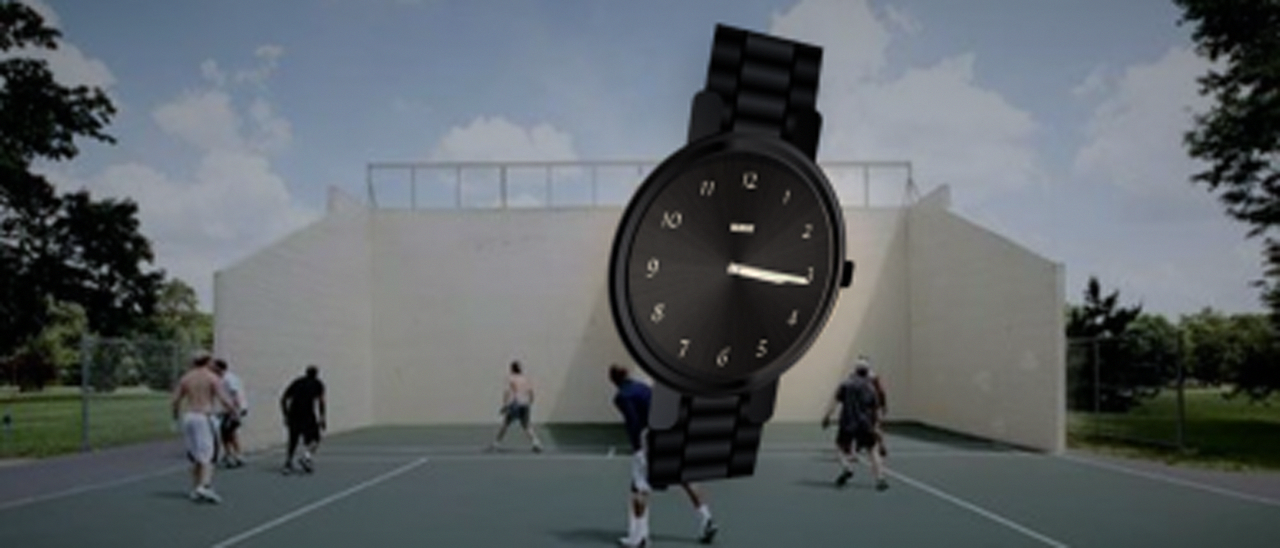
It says 3:16
